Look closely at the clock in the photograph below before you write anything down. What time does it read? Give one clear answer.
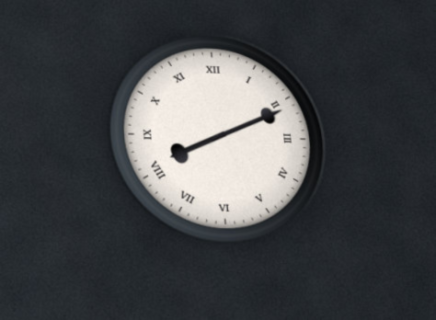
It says 8:11
